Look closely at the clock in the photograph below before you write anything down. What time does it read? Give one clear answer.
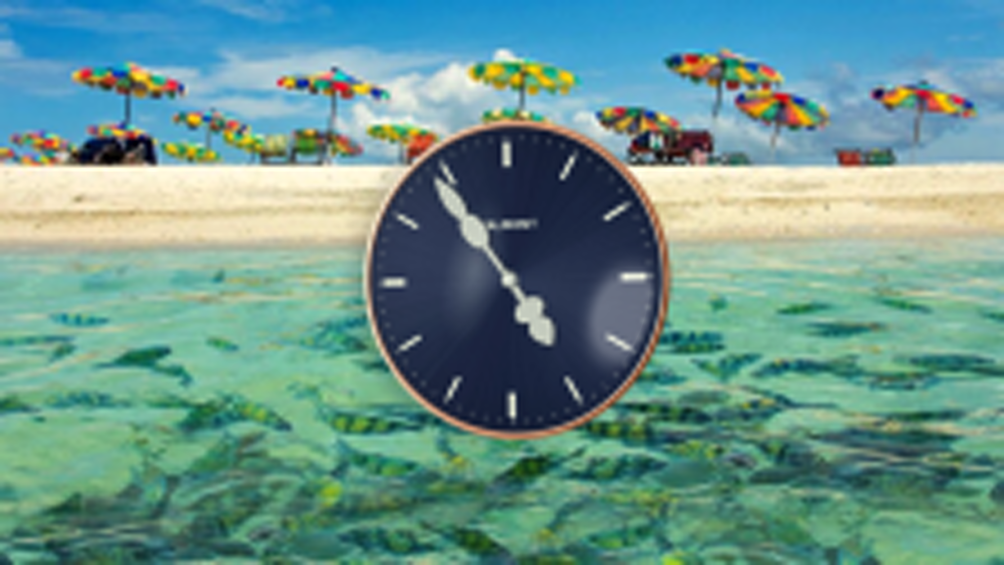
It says 4:54
